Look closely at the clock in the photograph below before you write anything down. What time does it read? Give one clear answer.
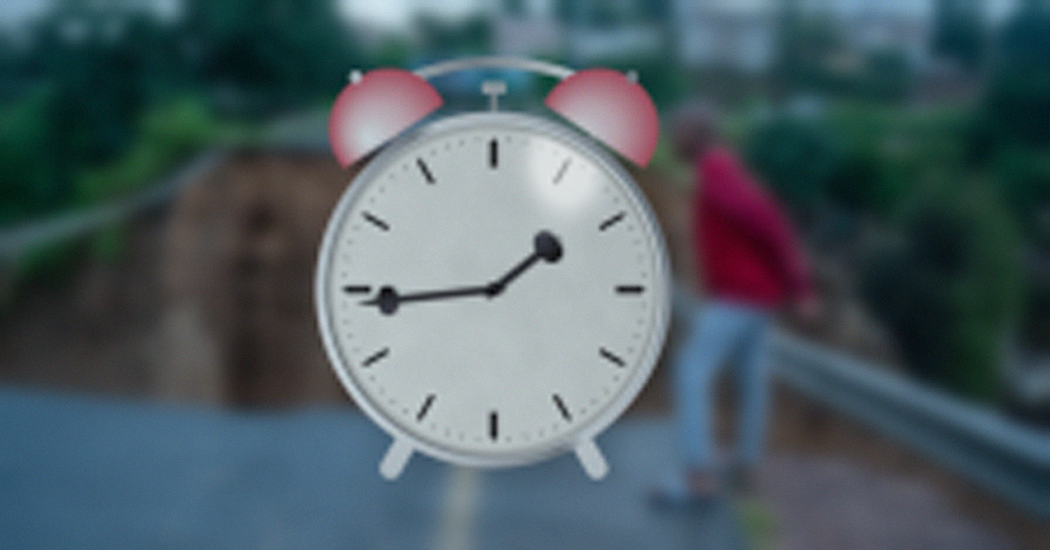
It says 1:44
